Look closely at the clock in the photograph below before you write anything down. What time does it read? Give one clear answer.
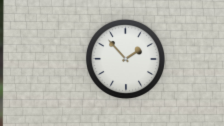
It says 1:53
